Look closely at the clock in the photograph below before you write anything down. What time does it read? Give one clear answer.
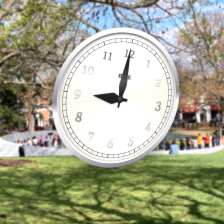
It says 9:00
